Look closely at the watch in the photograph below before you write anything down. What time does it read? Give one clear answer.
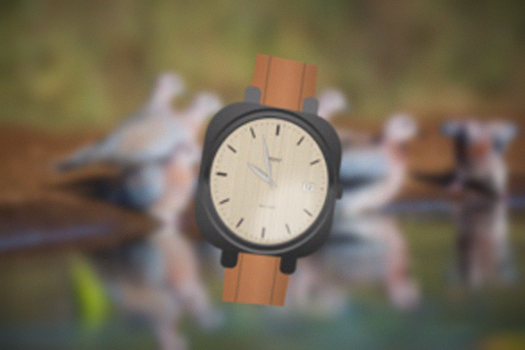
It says 9:57
